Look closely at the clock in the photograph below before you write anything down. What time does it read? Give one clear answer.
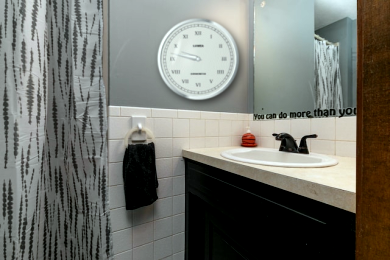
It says 9:47
